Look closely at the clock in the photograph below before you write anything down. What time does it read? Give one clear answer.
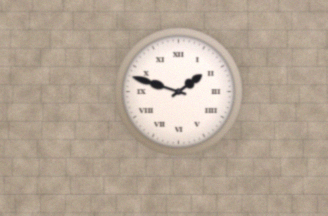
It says 1:48
